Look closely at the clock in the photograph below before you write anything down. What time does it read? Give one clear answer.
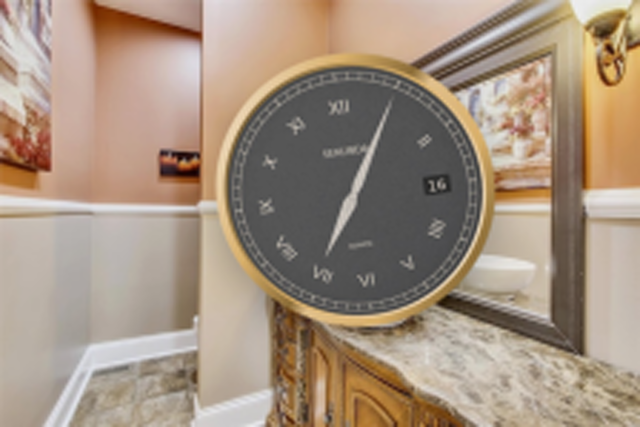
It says 7:05
